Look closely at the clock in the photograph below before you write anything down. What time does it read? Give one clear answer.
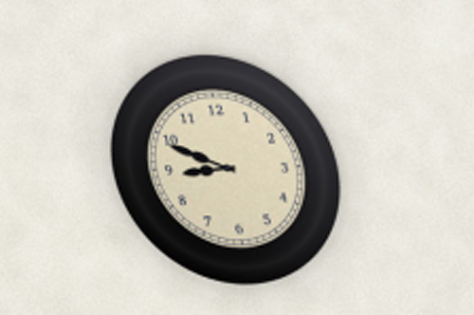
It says 8:49
